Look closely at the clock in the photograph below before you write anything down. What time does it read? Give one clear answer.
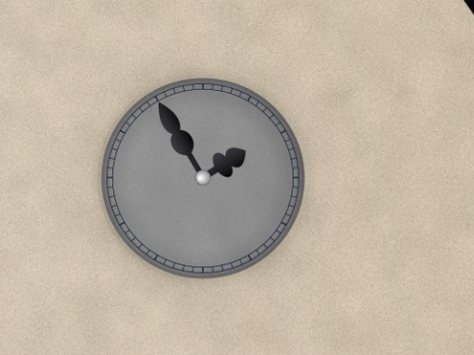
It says 1:55
